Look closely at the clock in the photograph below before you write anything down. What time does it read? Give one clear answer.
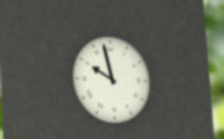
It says 9:58
